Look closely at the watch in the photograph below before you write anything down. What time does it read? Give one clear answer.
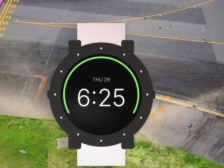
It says 6:25
